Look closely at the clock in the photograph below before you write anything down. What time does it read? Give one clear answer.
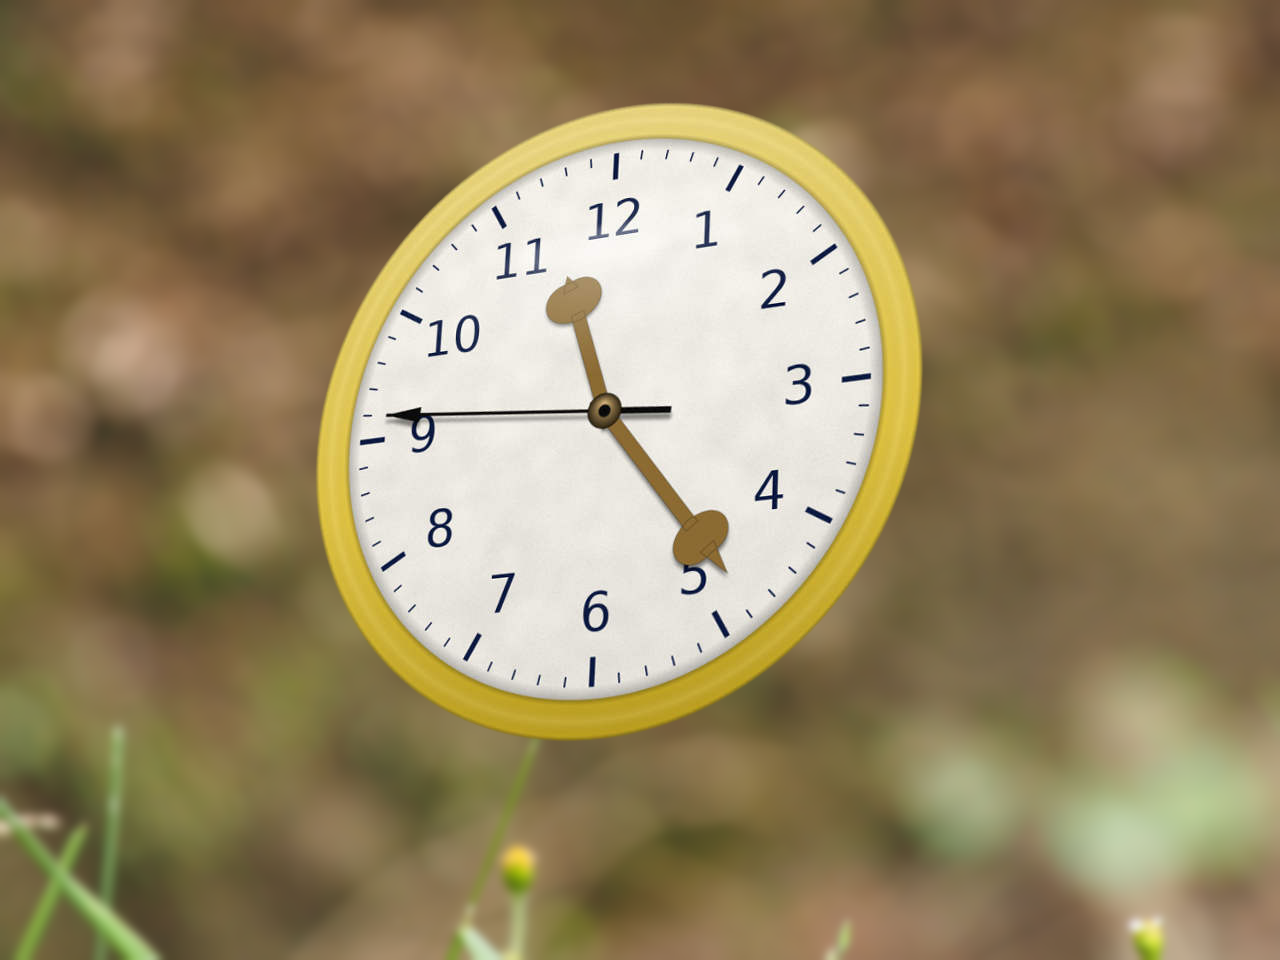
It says 11:23:46
